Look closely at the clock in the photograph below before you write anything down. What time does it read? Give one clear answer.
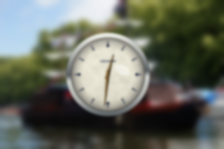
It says 12:31
